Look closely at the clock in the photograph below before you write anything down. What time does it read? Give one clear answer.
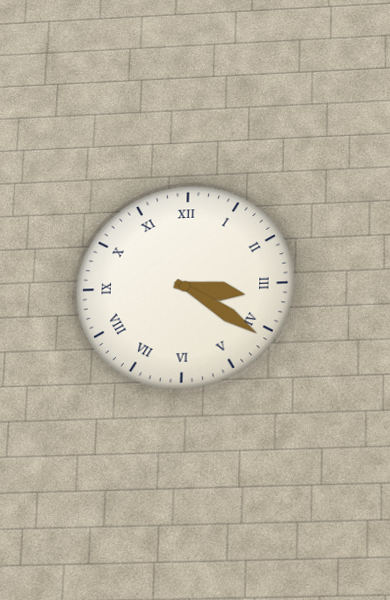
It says 3:21
